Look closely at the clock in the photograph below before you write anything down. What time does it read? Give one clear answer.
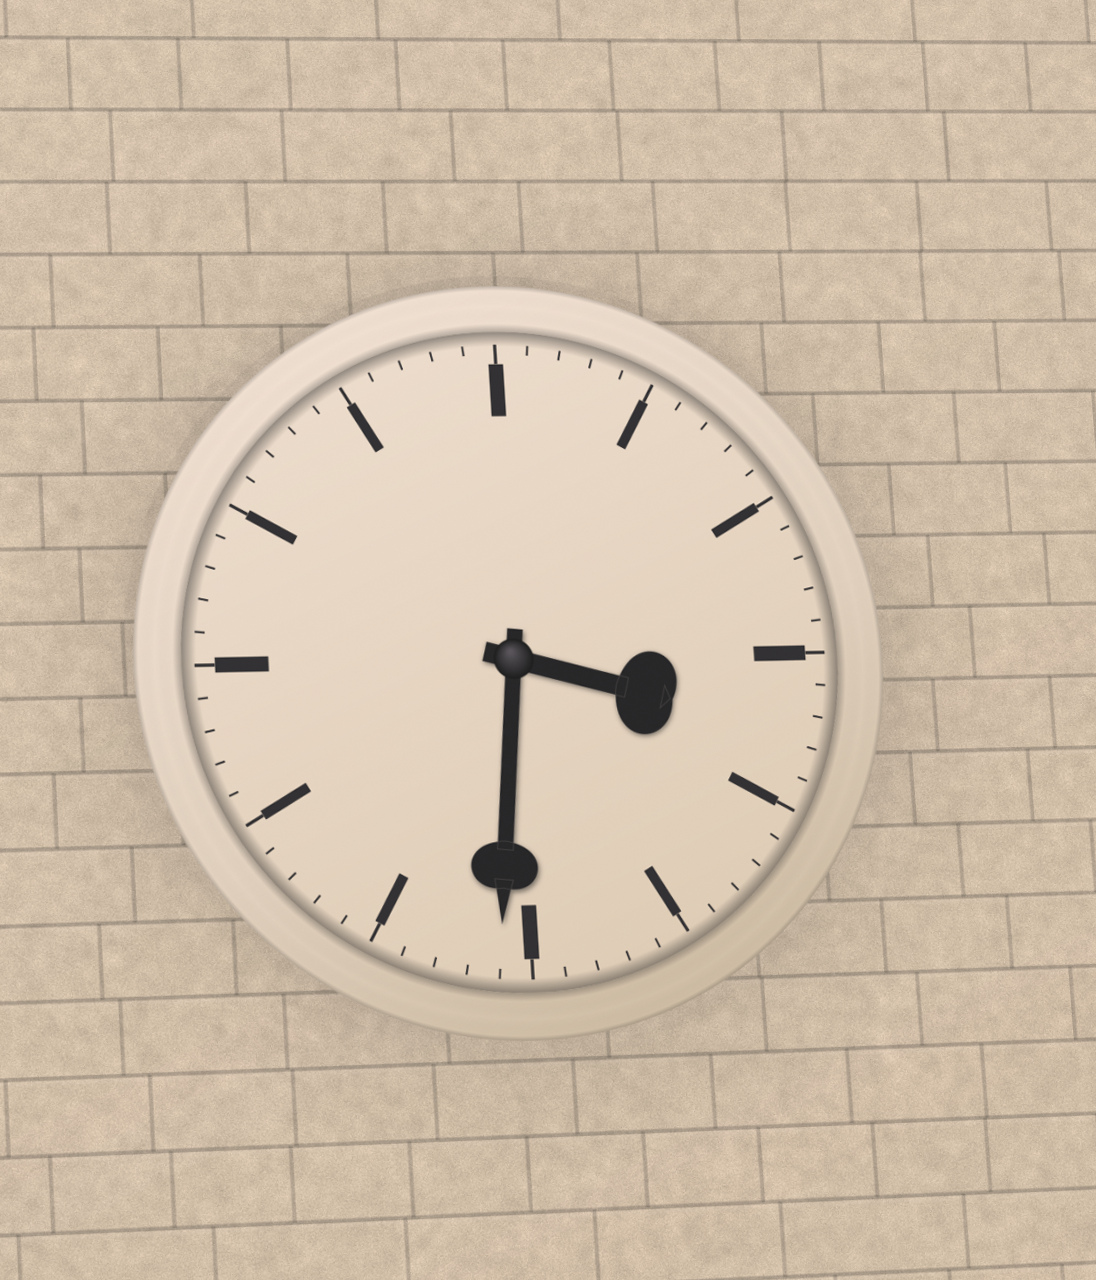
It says 3:31
